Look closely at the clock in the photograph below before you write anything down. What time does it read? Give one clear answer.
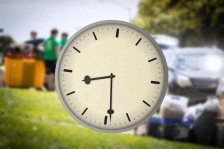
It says 8:29
